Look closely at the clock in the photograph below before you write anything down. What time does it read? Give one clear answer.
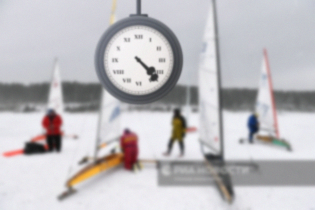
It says 4:23
